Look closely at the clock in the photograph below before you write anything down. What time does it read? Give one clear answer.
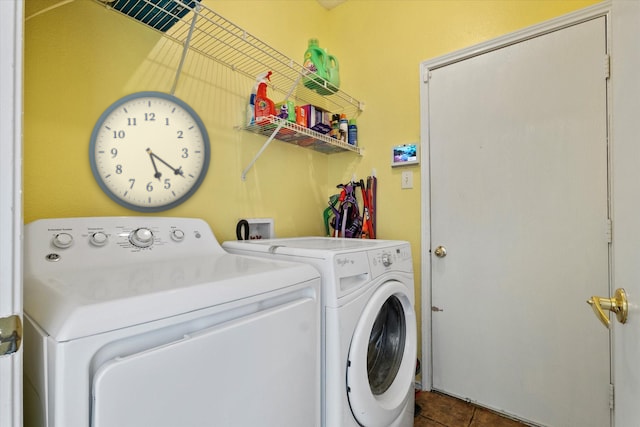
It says 5:21
